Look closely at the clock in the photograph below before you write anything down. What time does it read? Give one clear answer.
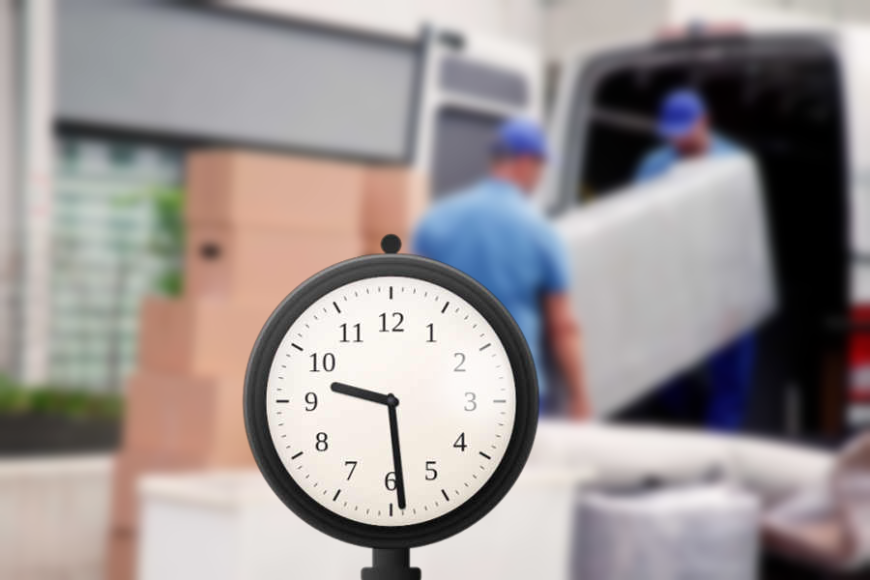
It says 9:29
